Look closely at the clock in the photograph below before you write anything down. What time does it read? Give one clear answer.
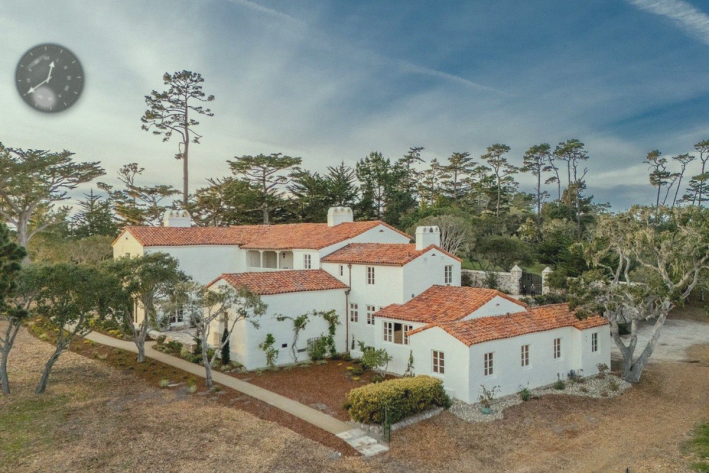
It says 12:40
